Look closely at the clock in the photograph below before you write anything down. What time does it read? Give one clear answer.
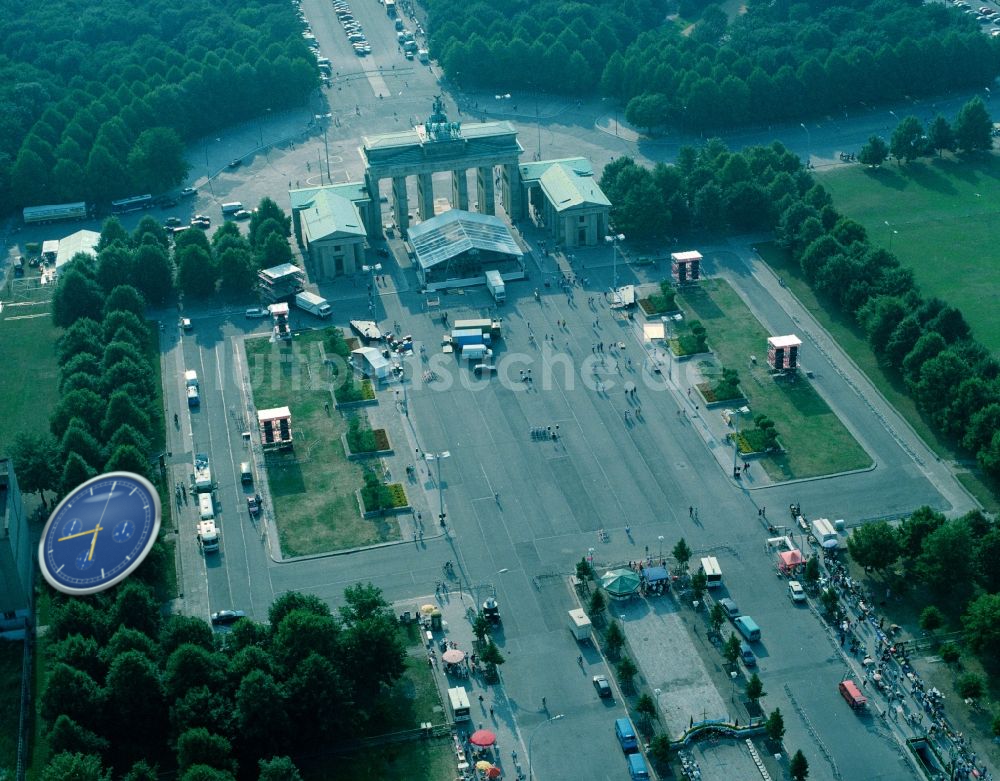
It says 5:42
